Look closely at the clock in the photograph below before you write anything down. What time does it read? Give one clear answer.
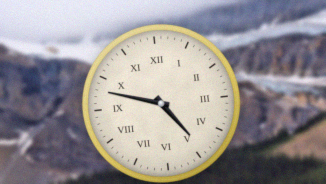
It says 4:48
